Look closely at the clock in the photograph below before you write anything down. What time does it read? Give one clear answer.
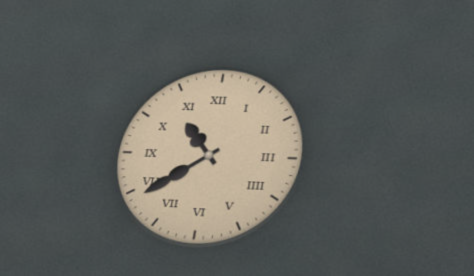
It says 10:39
